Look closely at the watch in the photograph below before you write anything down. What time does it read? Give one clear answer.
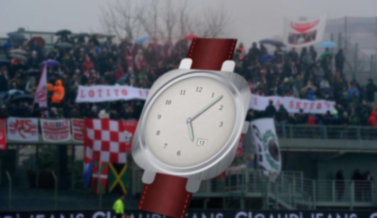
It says 5:07
